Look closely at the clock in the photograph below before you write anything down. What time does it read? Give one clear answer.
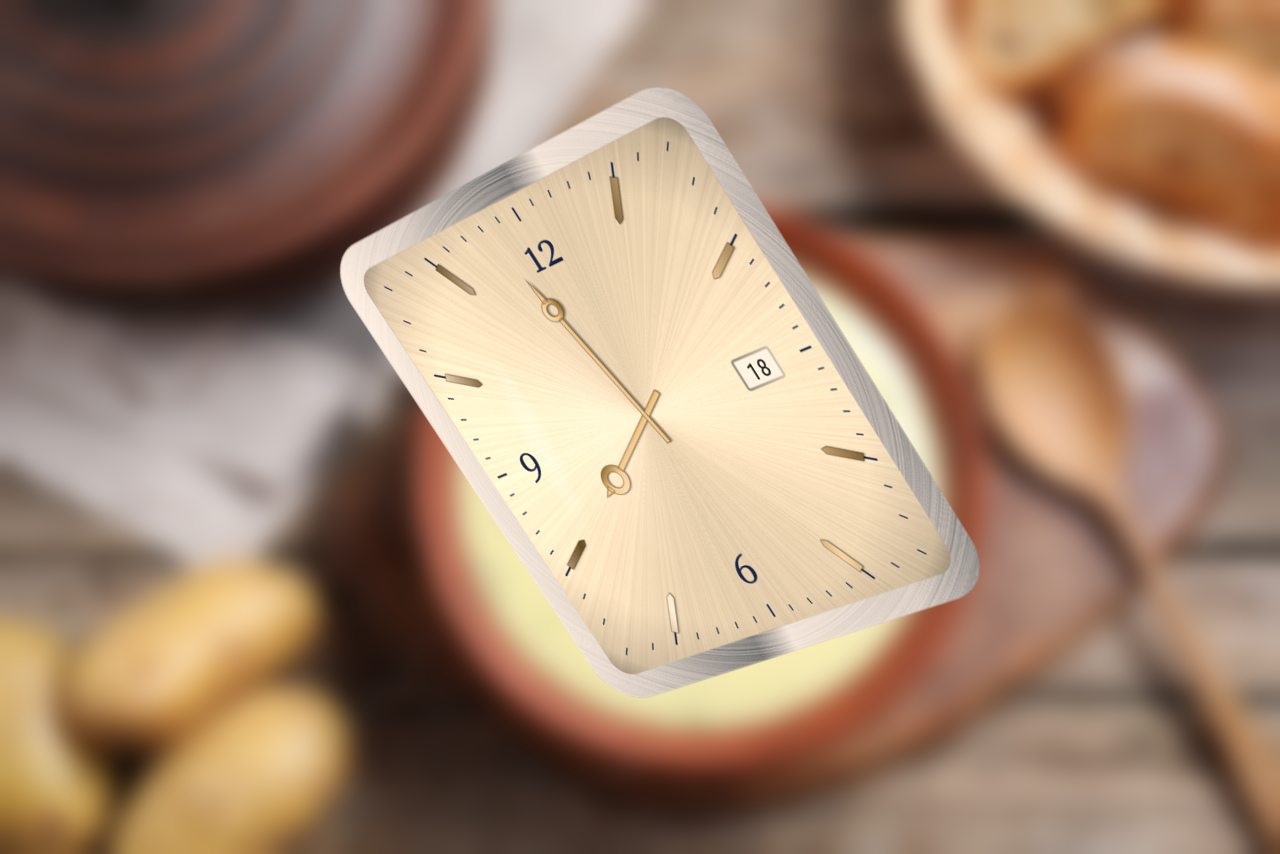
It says 7:58
